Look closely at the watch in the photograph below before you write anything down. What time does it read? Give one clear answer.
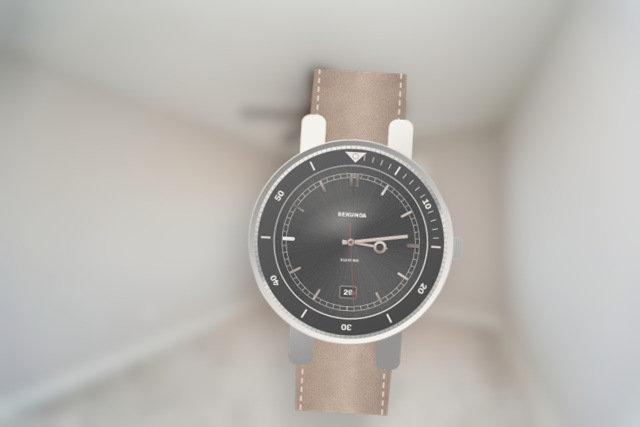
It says 3:13:29
